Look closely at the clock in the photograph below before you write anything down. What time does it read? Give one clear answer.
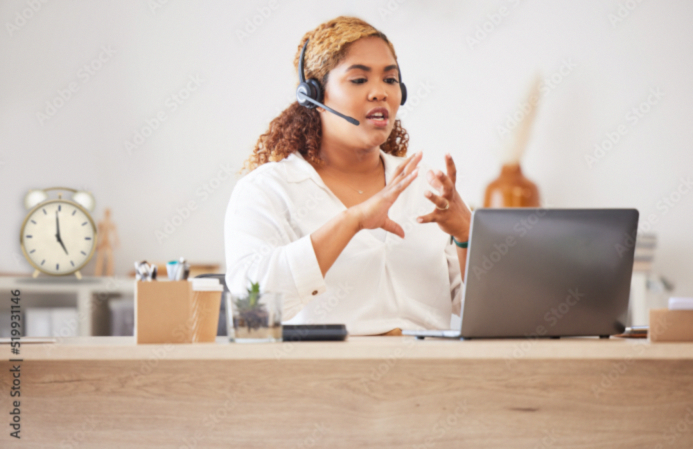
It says 4:59
